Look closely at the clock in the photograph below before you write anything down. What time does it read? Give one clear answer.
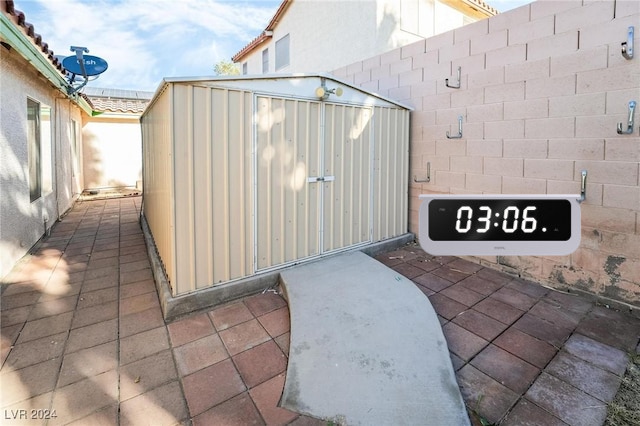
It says 3:06
